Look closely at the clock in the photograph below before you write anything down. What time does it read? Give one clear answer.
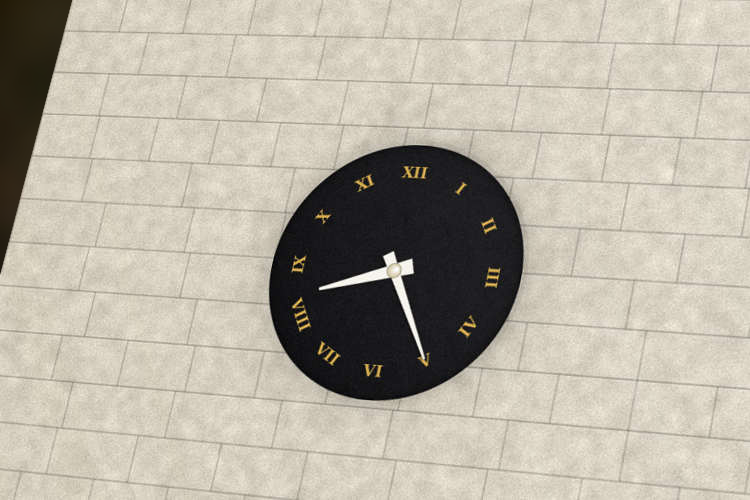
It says 8:25
